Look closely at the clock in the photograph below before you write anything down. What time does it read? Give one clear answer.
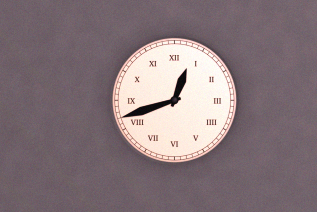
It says 12:42
